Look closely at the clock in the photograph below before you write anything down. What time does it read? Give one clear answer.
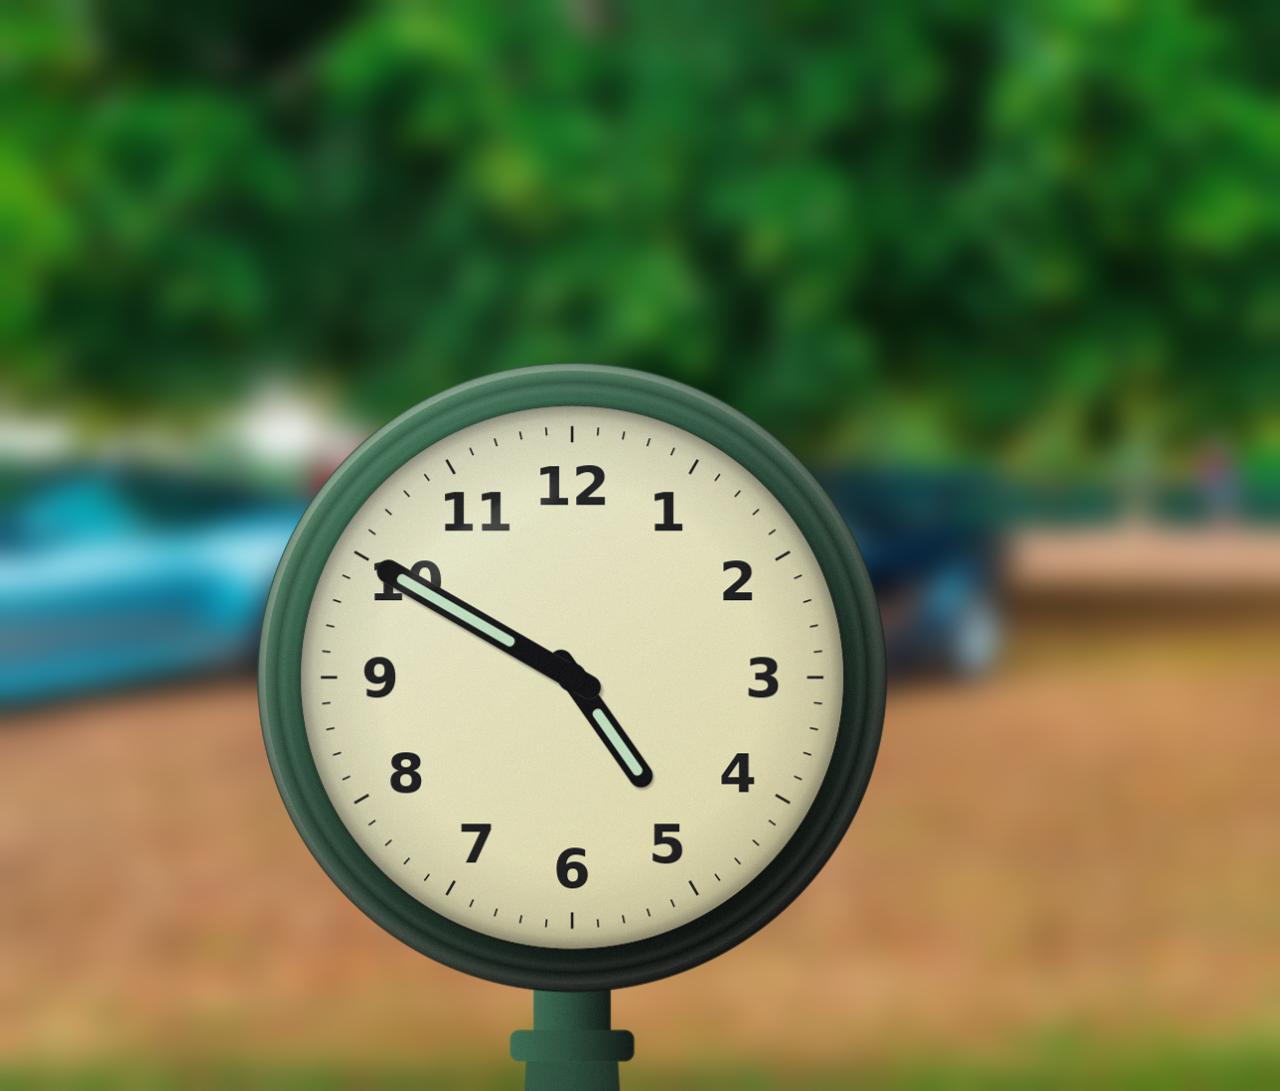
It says 4:50
